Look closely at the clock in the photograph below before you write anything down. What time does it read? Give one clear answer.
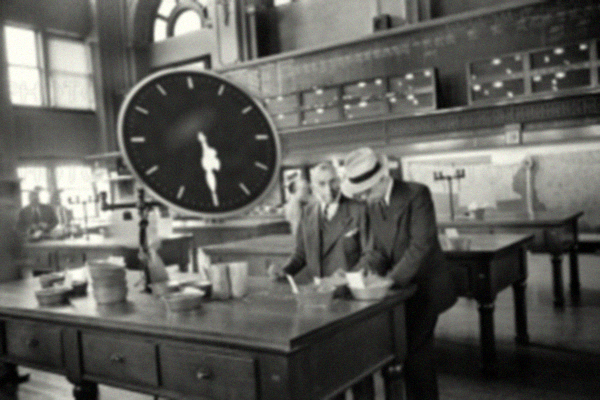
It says 5:30
